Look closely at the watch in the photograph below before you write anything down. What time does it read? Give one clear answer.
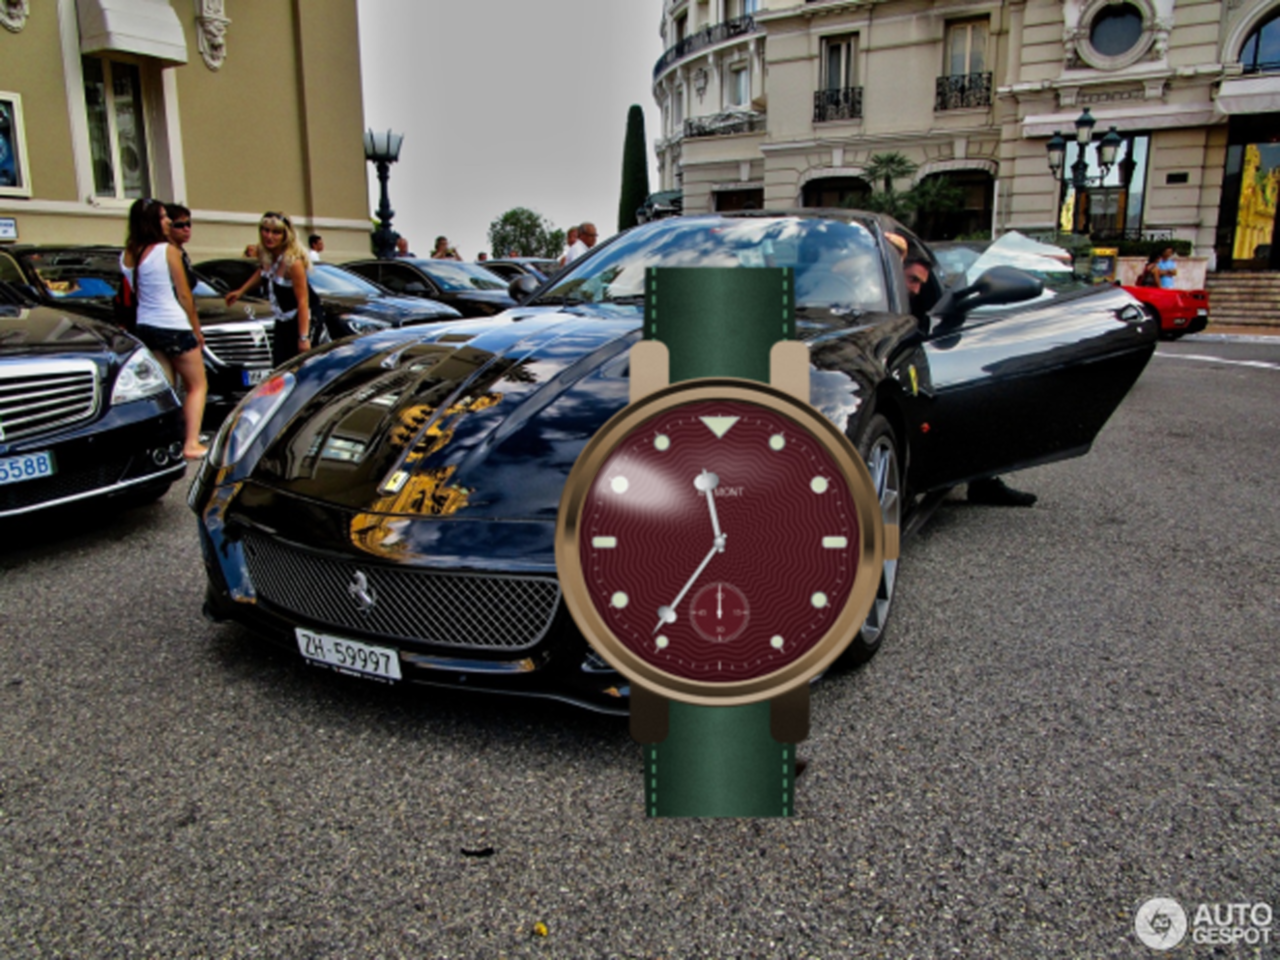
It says 11:36
